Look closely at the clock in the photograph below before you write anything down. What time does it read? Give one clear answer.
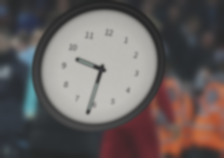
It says 9:31
